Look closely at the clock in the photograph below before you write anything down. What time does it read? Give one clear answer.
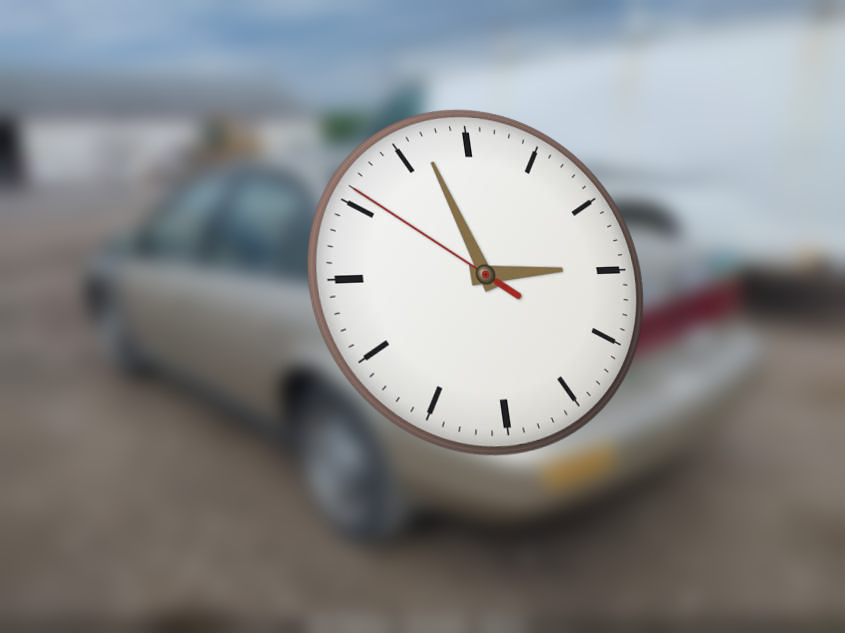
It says 2:56:51
